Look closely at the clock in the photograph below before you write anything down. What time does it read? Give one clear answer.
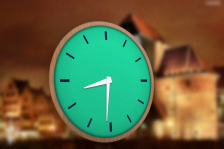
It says 8:31
